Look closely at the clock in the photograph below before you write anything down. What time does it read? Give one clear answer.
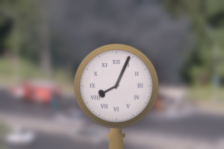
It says 8:04
